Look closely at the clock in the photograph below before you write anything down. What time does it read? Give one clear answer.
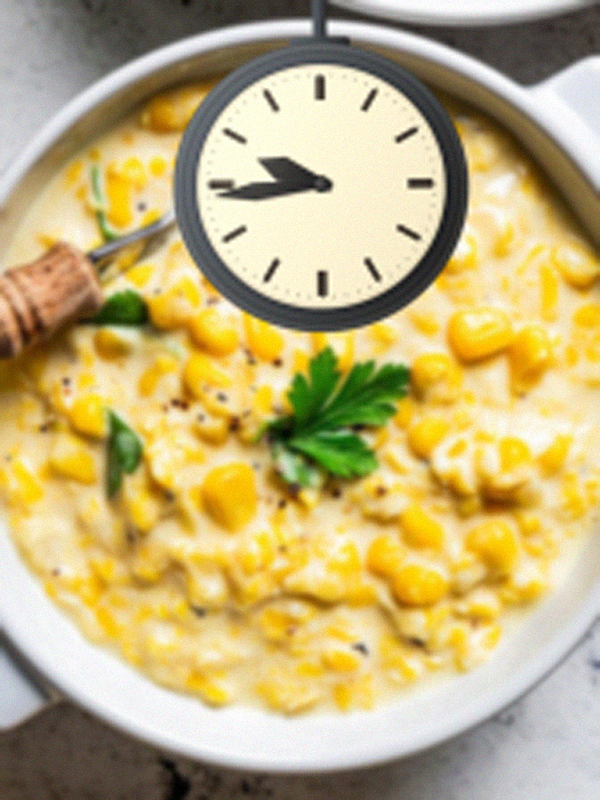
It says 9:44
